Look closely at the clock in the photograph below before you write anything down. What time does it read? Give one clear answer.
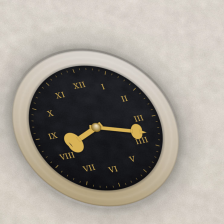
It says 8:18
